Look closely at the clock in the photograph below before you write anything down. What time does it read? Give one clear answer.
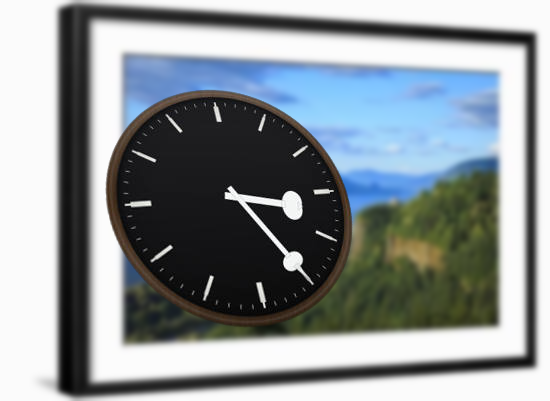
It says 3:25
